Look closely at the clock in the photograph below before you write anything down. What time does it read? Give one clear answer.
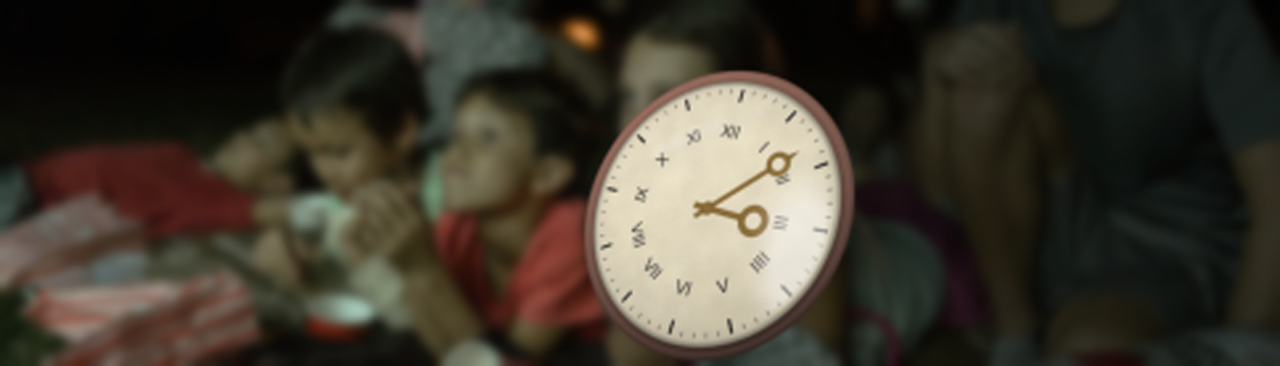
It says 3:08
